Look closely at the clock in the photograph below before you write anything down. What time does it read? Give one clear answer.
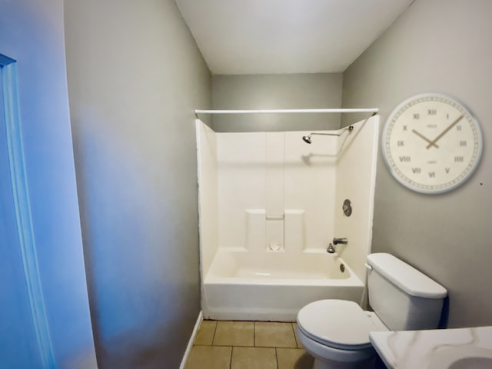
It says 10:08
